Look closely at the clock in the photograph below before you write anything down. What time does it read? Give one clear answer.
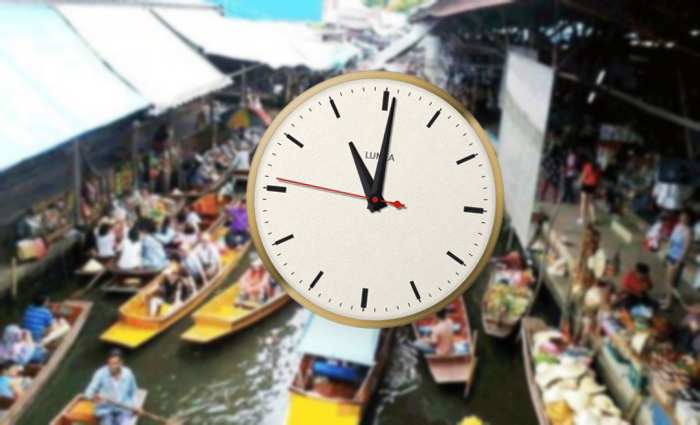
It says 11:00:46
